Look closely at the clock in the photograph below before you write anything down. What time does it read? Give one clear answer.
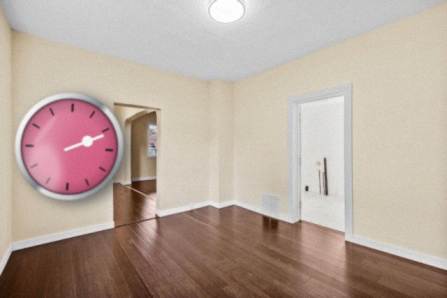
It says 2:11
